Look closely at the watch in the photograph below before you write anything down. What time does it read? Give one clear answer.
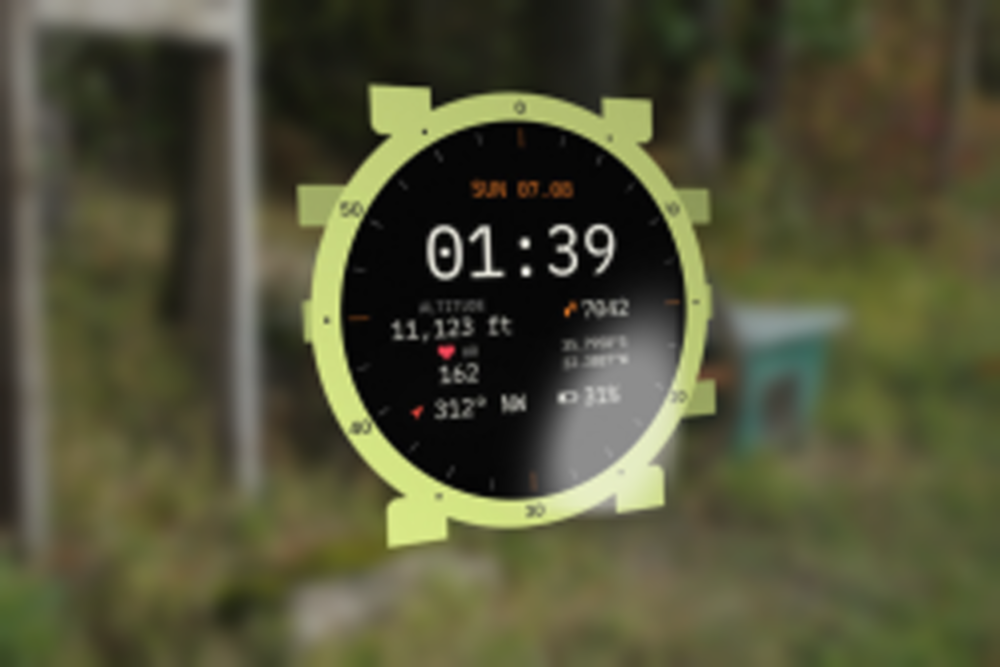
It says 1:39
